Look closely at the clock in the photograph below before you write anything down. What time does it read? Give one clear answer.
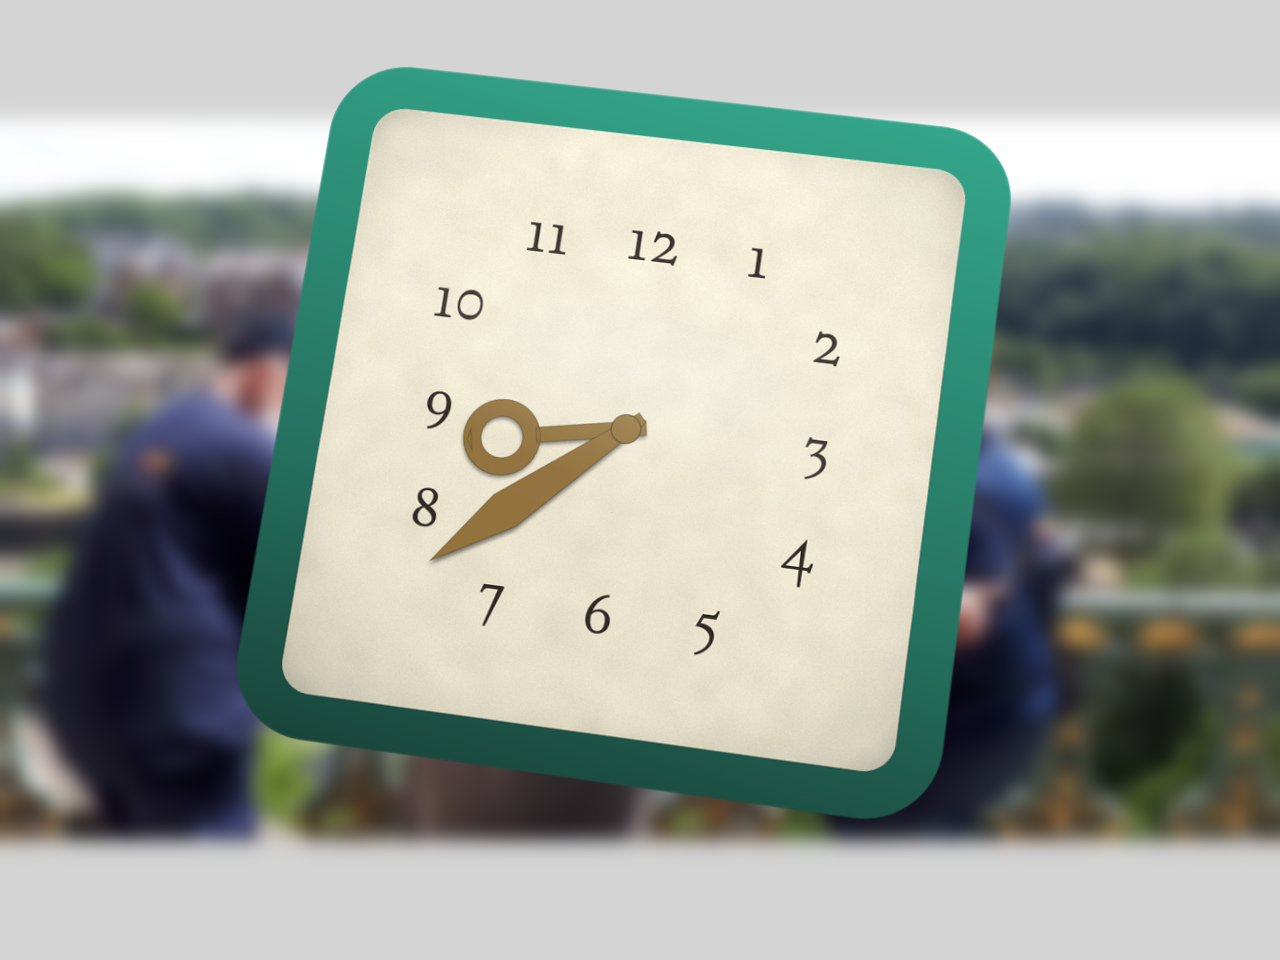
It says 8:38
